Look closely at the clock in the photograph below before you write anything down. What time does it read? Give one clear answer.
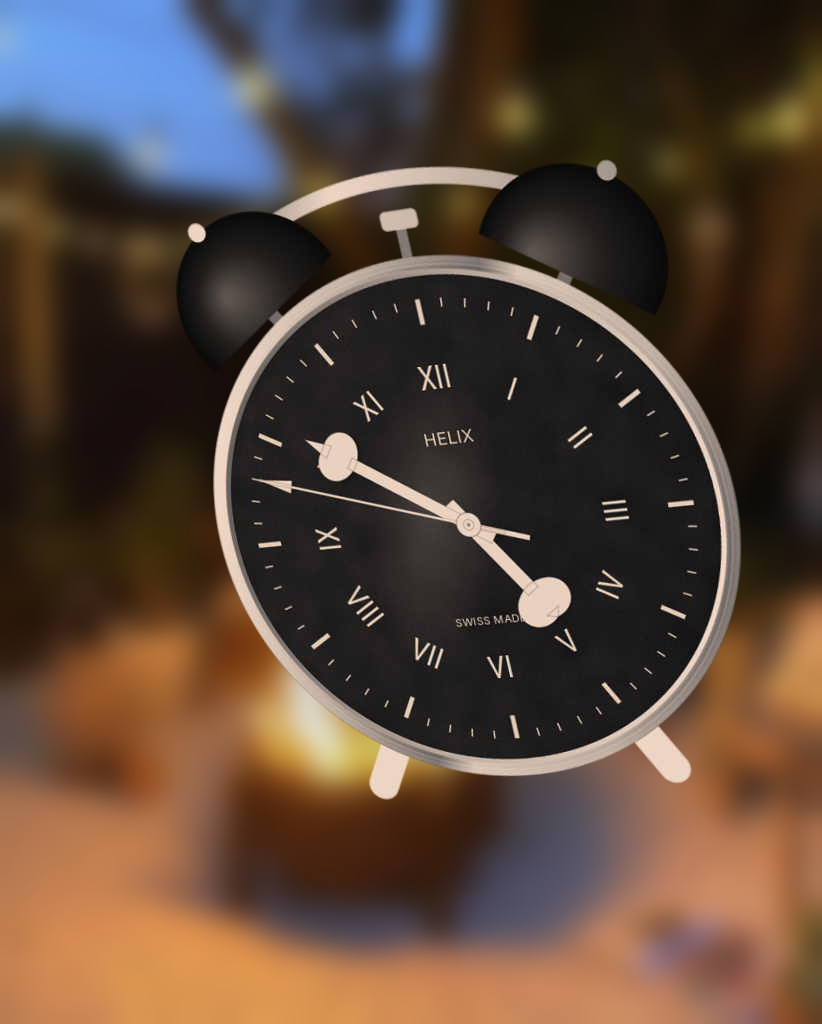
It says 4:50:48
